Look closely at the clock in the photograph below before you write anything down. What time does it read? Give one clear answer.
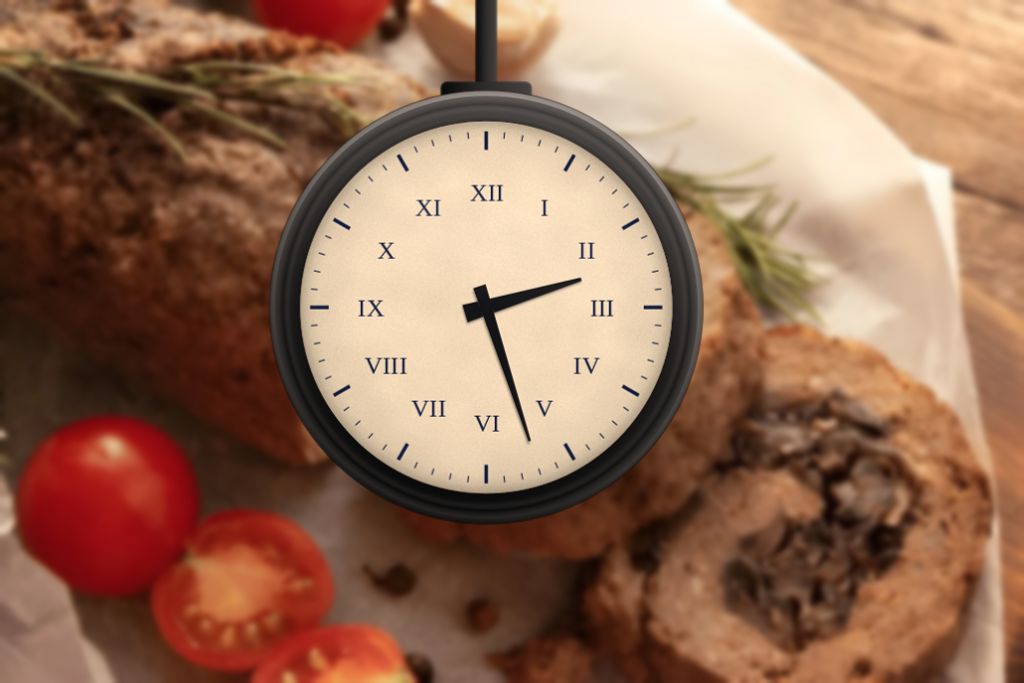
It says 2:27
